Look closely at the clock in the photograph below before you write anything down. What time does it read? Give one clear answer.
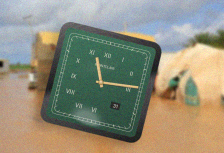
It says 11:14
